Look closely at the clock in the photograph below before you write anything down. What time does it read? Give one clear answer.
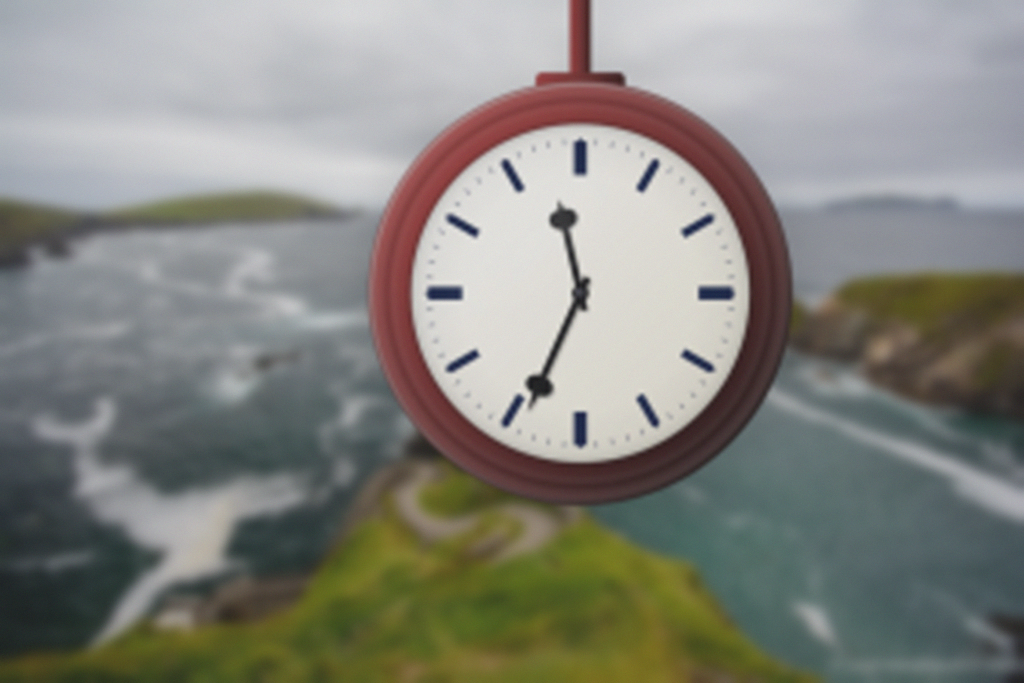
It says 11:34
